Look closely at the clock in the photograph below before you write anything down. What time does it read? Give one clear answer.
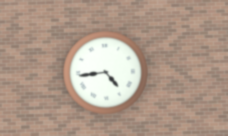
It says 4:44
